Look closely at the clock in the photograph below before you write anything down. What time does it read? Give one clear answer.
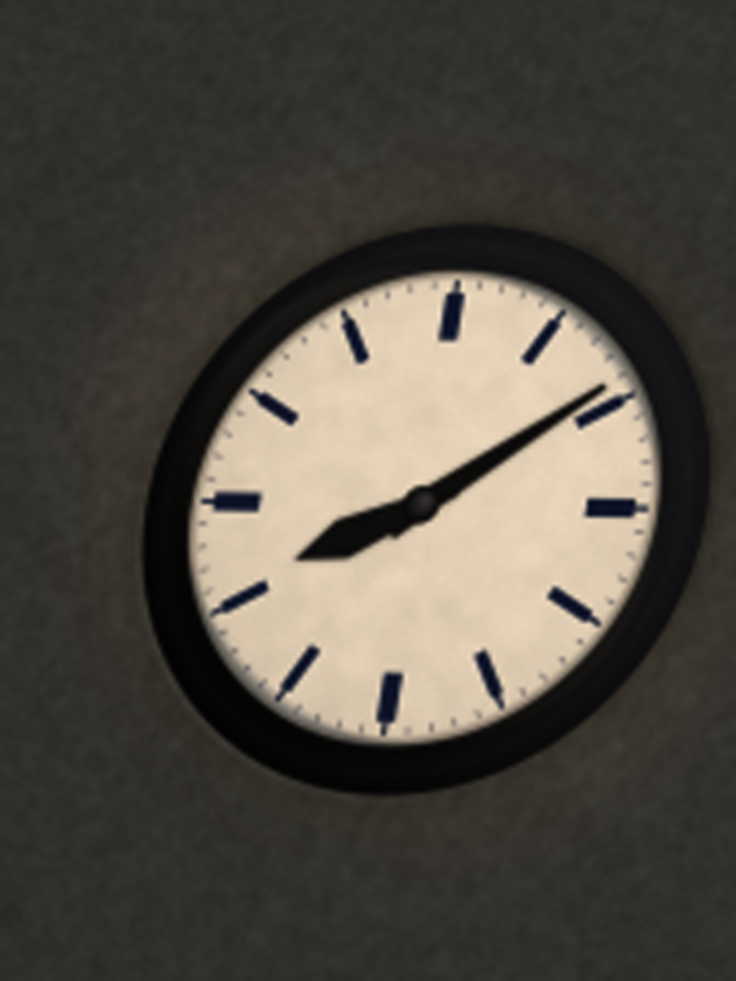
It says 8:09
